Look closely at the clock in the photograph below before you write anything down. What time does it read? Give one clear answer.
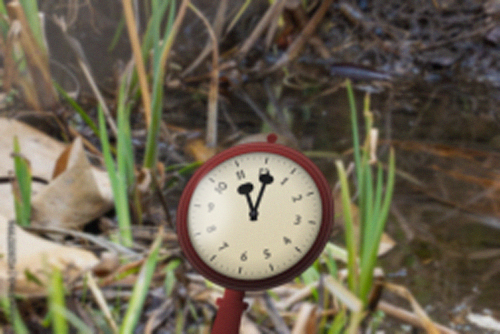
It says 11:01
